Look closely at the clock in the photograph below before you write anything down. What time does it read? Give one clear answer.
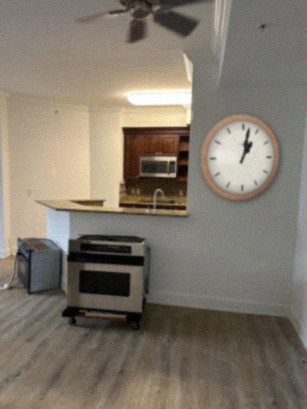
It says 1:02
